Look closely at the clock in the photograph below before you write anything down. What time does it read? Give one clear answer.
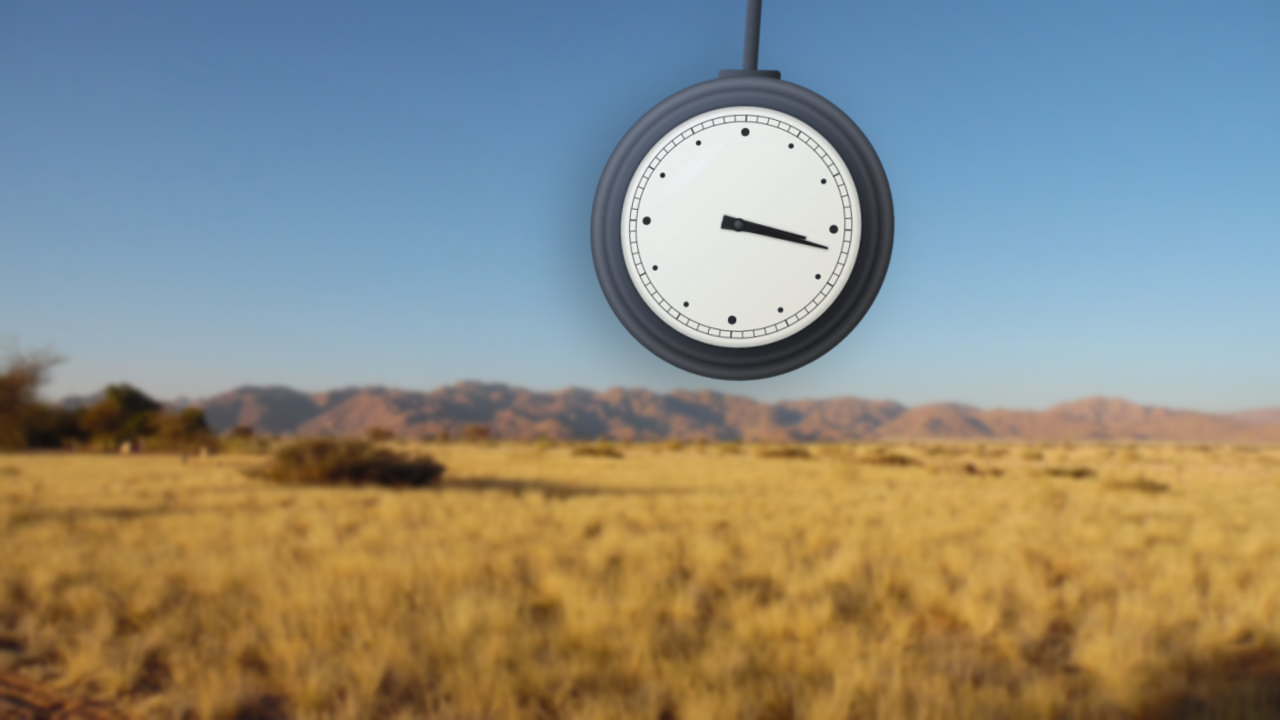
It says 3:17
